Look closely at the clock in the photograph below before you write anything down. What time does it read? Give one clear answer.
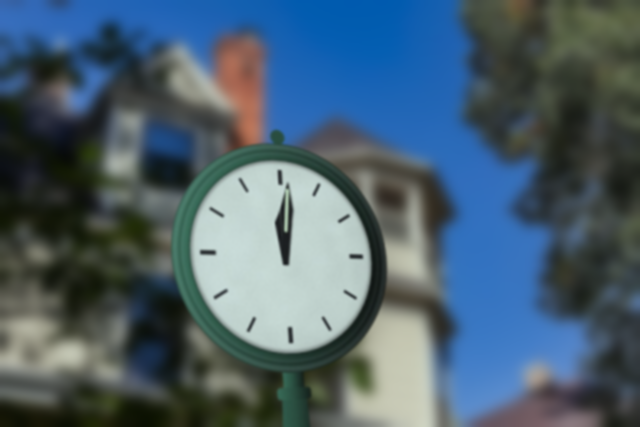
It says 12:01
